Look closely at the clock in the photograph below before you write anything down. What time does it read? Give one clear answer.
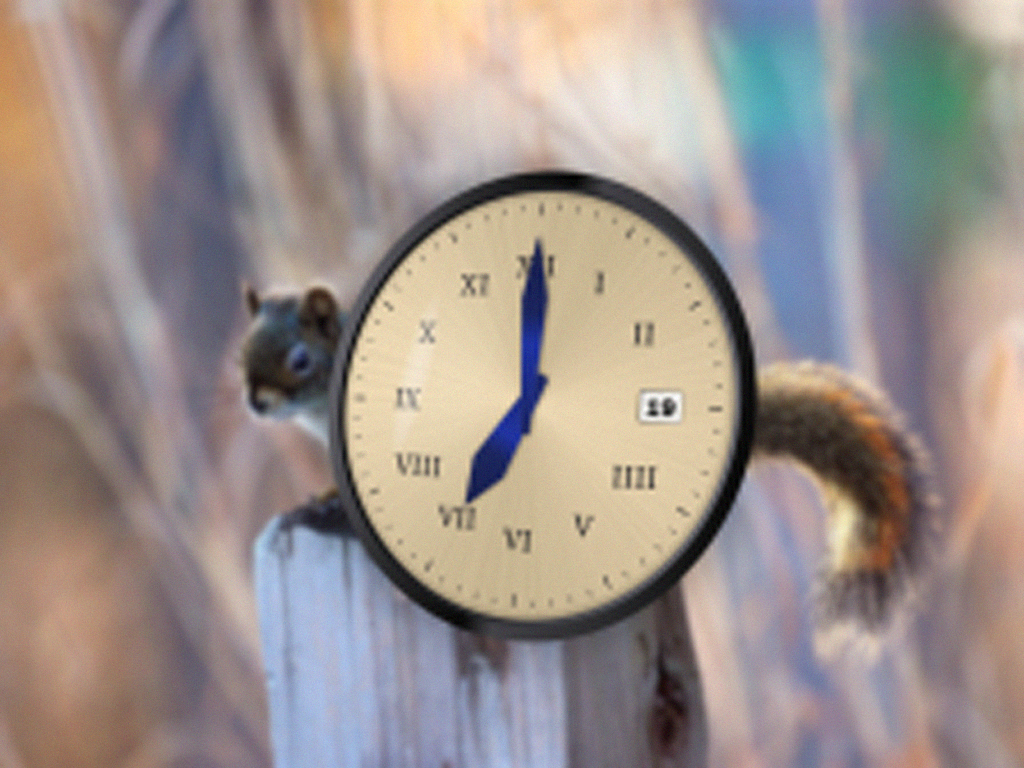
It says 7:00
